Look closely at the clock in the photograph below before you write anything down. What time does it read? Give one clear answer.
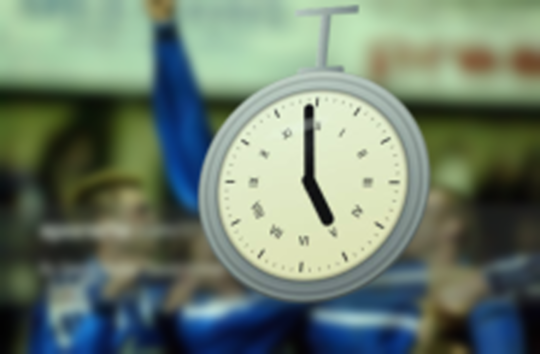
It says 4:59
